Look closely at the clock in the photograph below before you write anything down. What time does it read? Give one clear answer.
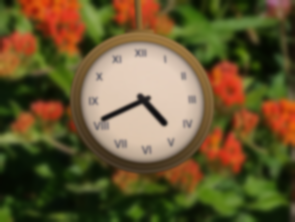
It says 4:41
